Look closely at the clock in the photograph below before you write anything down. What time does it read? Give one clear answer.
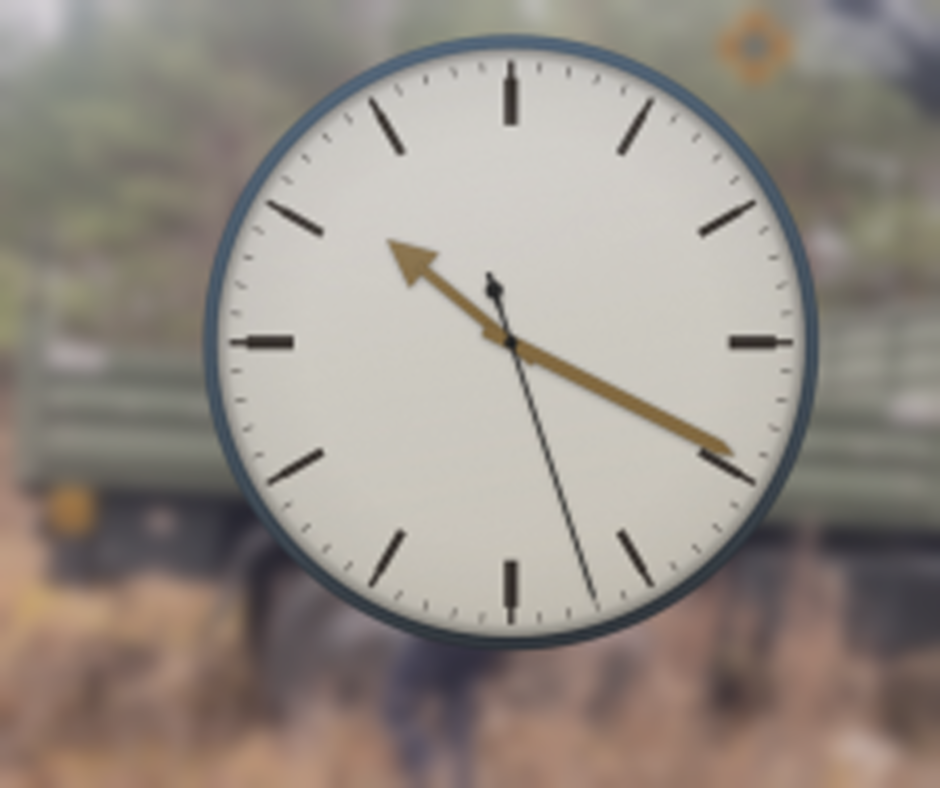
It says 10:19:27
